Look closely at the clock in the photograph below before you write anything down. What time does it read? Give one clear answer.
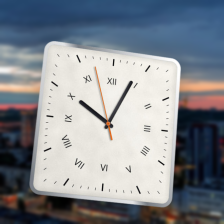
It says 10:03:57
